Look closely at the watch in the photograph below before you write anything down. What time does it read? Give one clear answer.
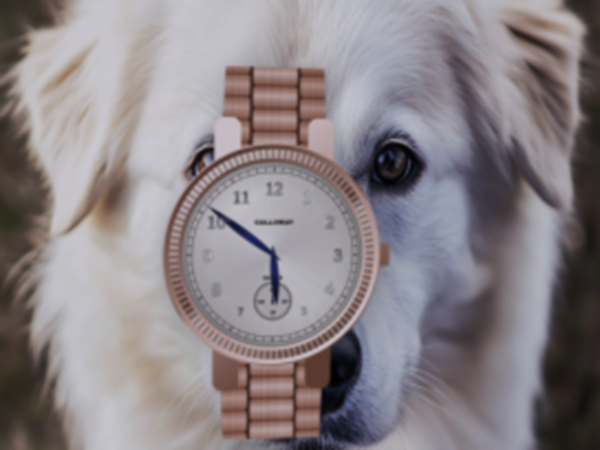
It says 5:51
